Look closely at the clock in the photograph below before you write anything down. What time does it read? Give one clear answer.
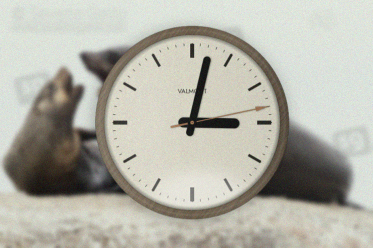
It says 3:02:13
